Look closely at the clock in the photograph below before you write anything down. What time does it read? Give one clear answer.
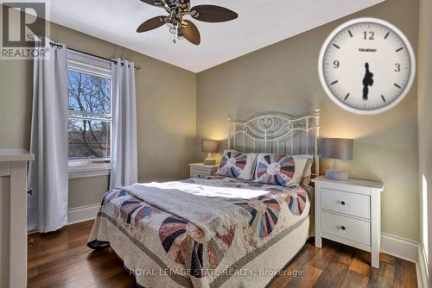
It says 5:30
